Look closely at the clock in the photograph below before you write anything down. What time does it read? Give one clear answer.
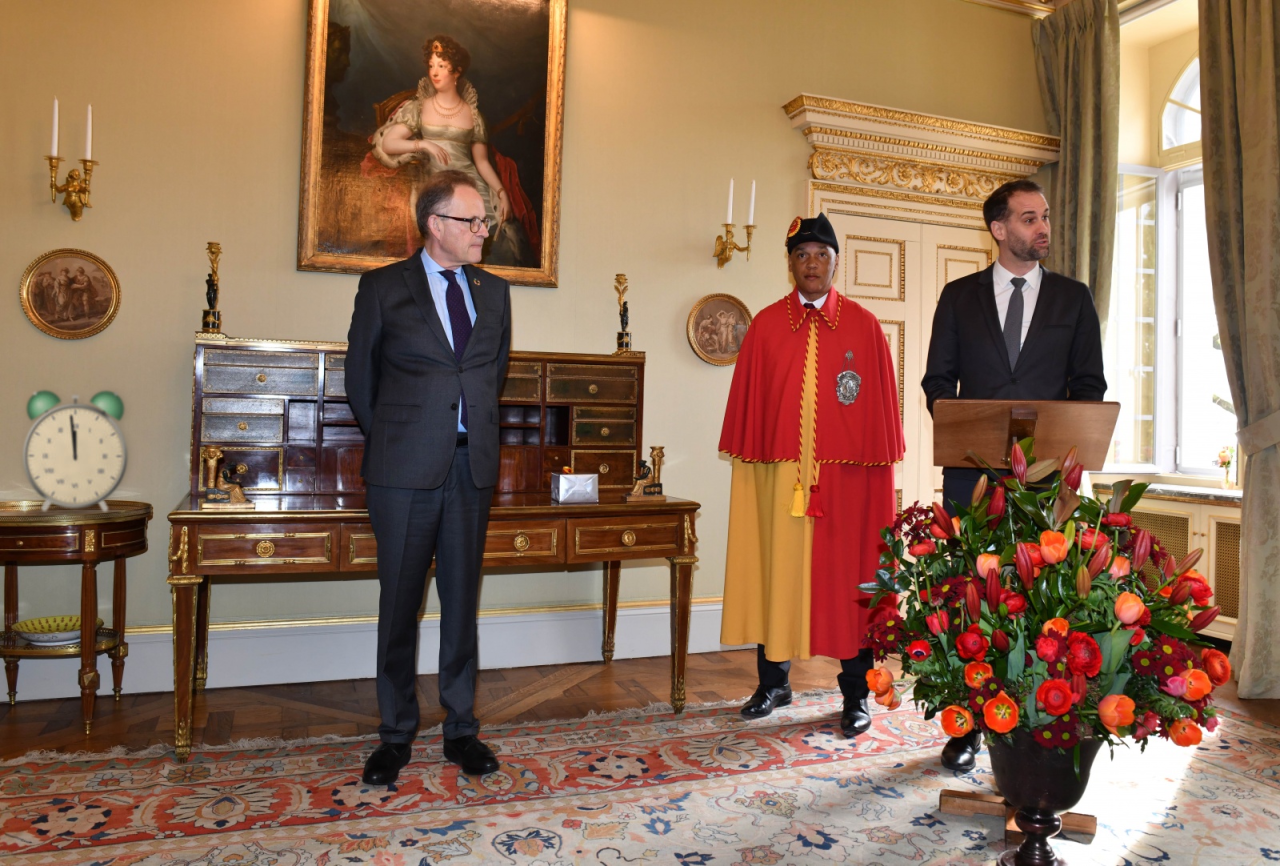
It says 11:59
